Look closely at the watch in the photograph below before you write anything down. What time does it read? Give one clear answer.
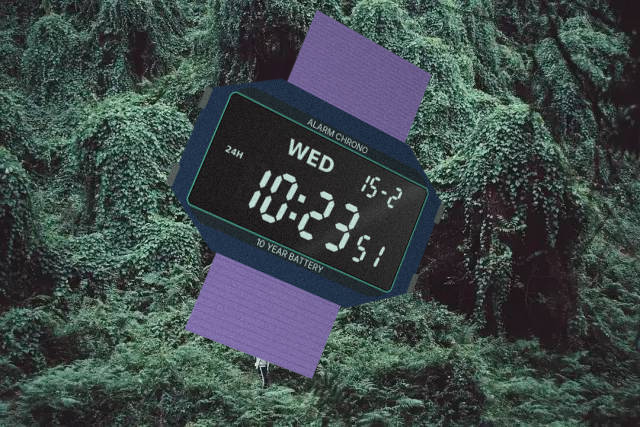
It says 10:23:51
